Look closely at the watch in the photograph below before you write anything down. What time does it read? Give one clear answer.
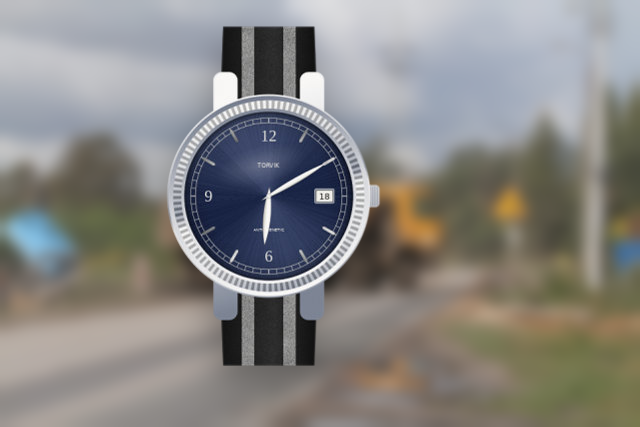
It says 6:10
